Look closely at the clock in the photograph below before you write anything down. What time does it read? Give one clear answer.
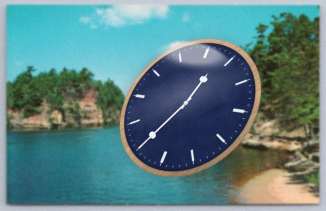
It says 12:35
